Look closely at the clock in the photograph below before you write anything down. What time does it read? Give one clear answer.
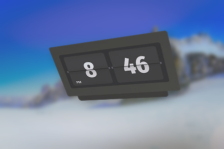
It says 8:46
